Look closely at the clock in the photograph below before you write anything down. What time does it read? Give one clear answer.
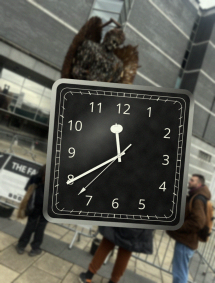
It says 11:39:37
